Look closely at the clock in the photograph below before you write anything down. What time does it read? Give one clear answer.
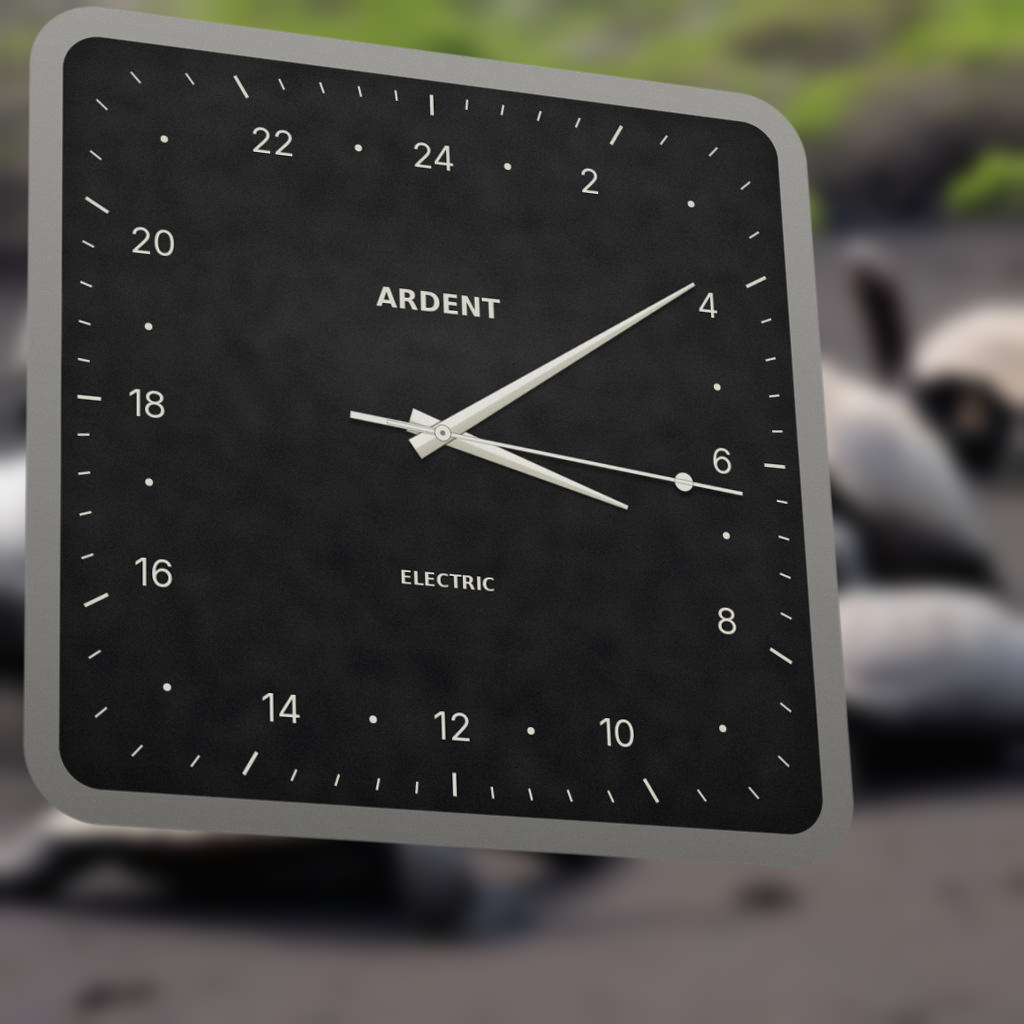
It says 7:09:16
